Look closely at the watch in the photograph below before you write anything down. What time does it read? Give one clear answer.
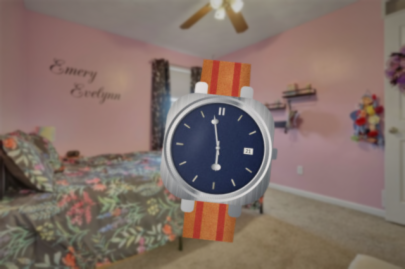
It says 5:58
